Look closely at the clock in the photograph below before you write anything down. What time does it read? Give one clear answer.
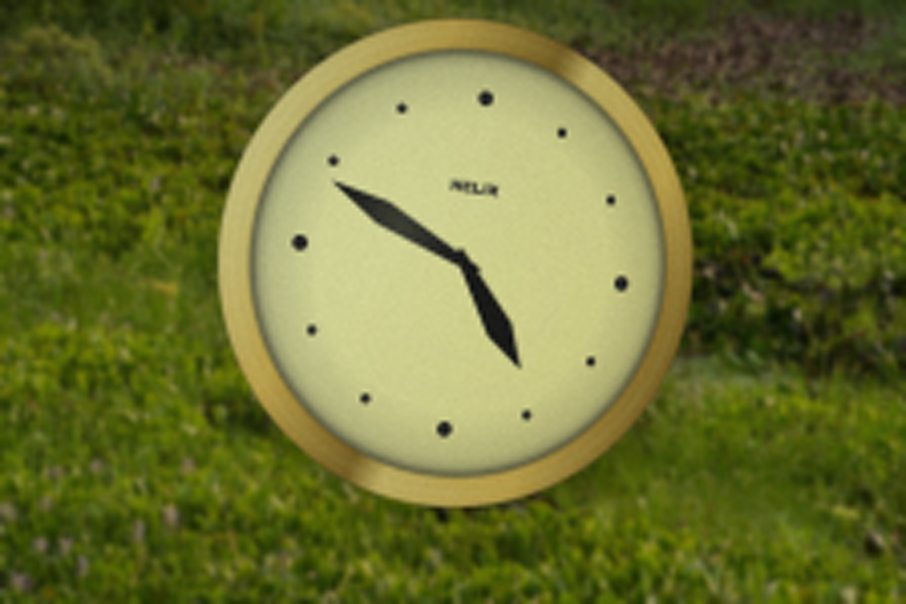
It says 4:49
